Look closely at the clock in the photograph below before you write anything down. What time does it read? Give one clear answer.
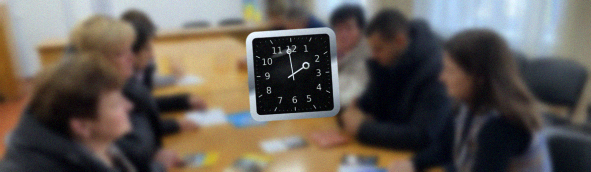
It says 1:59
